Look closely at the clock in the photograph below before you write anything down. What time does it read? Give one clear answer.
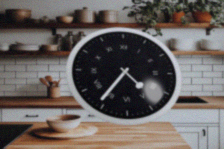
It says 4:36
